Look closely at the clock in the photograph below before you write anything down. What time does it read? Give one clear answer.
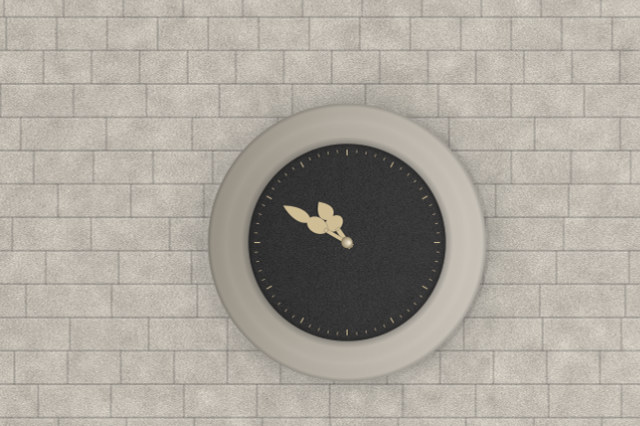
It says 10:50
